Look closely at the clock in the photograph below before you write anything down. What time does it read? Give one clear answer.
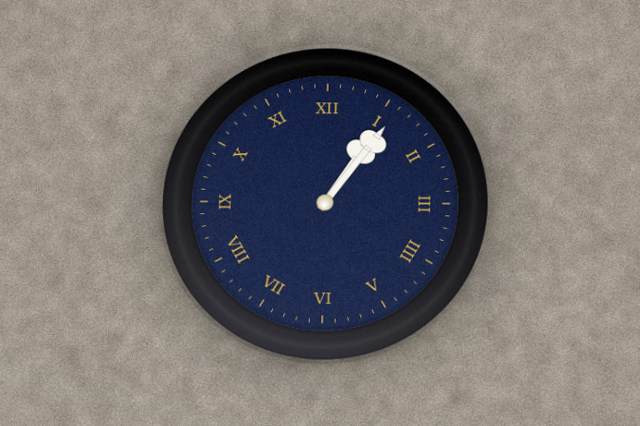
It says 1:06
